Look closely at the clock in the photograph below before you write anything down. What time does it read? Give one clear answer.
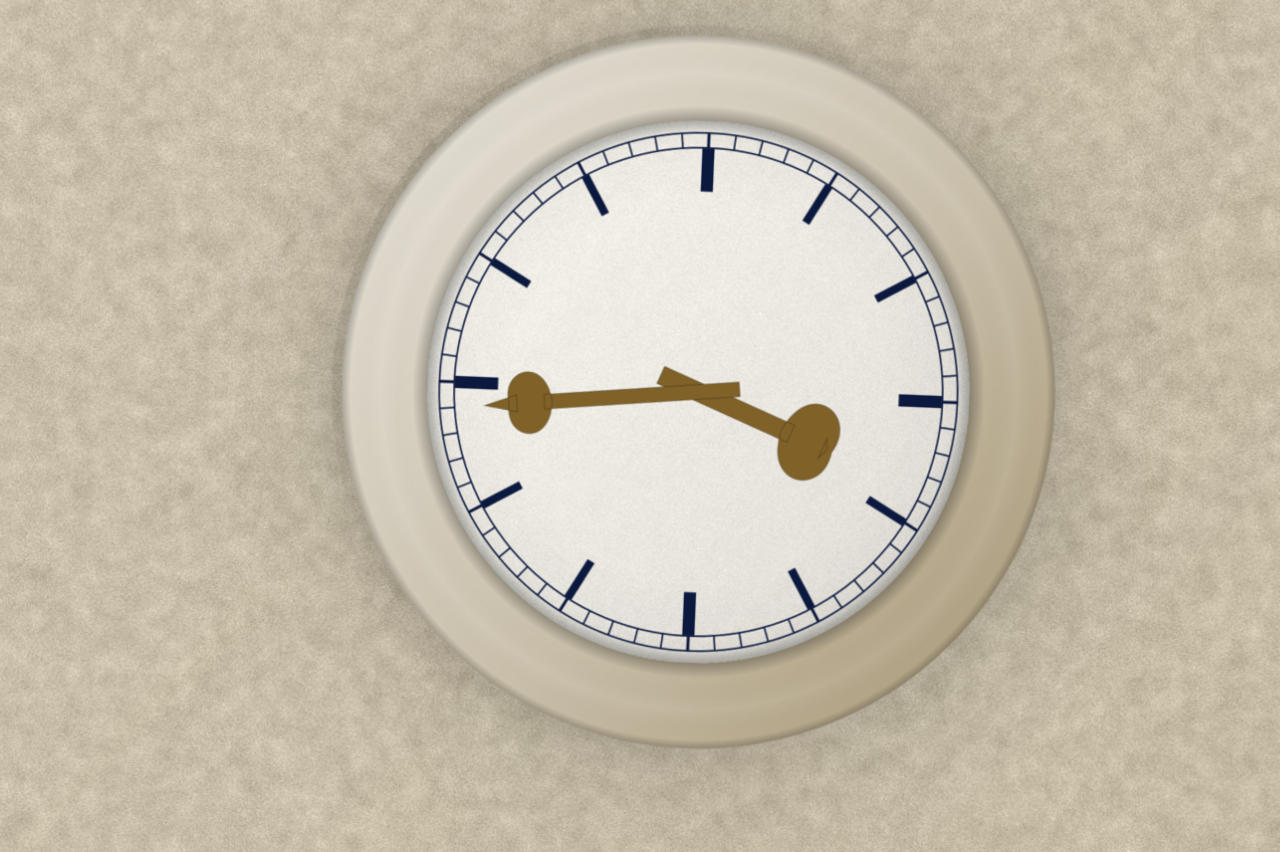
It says 3:44
